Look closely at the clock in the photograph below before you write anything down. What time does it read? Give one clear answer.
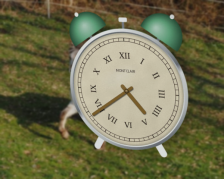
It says 4:39
